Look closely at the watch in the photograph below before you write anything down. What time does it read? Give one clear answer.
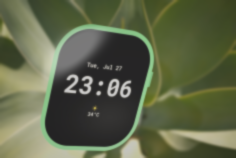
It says 23:06
